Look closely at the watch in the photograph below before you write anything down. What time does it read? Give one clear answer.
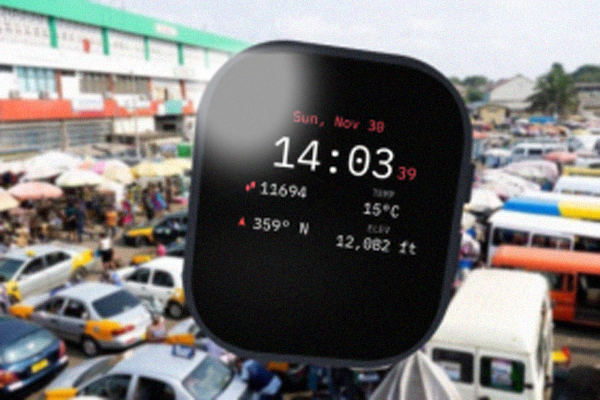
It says 14:03:39
